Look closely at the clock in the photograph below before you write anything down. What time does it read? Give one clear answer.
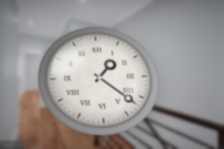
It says 1:22
